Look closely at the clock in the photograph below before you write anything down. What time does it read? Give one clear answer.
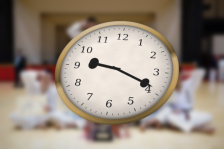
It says 9:19
